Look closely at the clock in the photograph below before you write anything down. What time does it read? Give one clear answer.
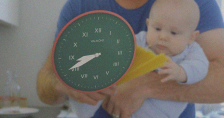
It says 8:41
